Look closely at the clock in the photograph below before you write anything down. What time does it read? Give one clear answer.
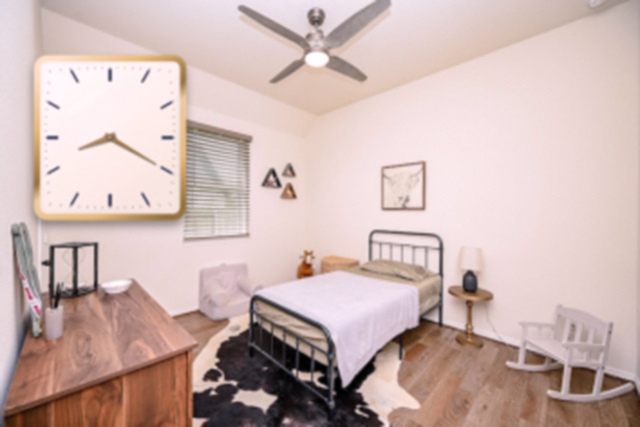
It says 8:20
